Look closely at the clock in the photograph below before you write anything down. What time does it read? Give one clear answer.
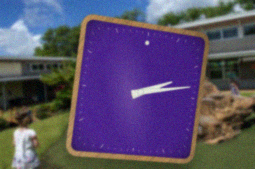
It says 2:13
